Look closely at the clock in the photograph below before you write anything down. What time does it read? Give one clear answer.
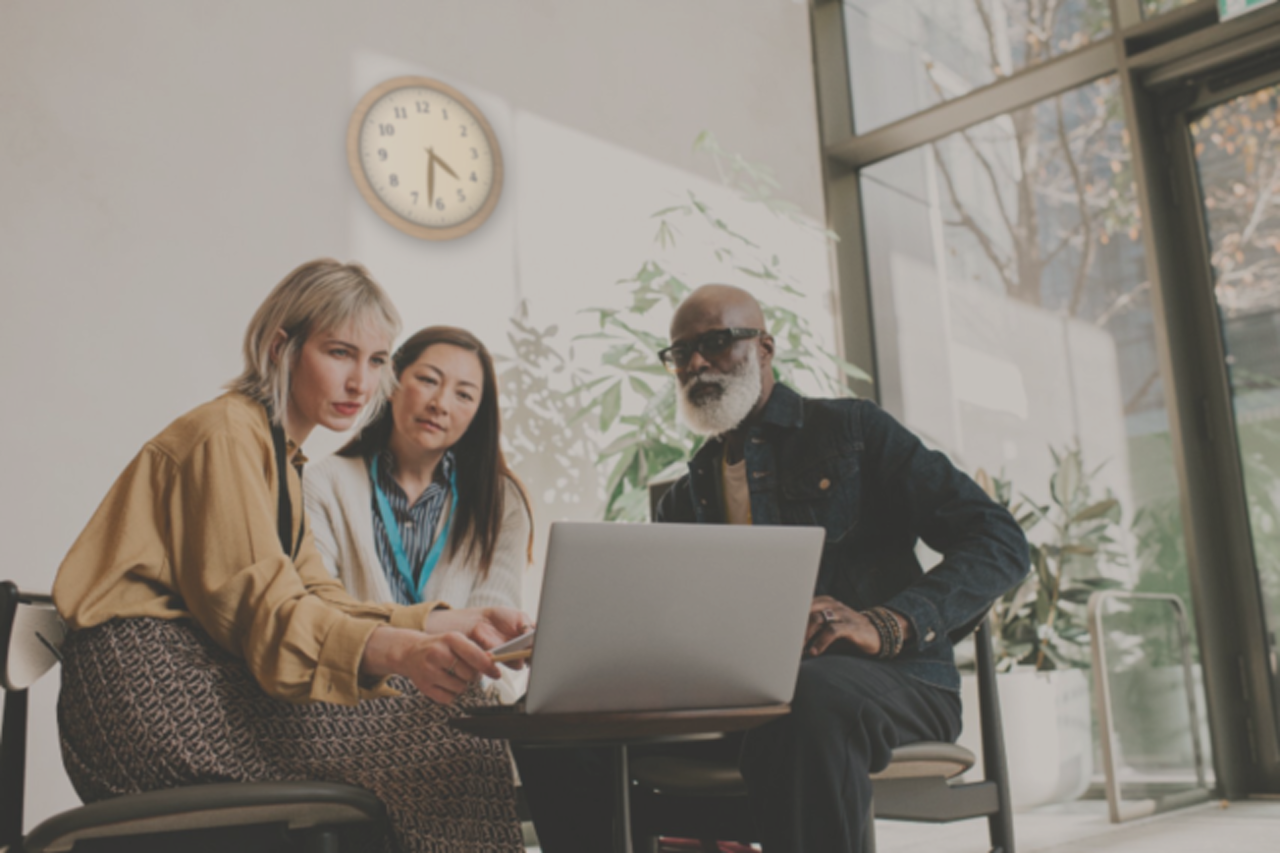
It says 4:32
